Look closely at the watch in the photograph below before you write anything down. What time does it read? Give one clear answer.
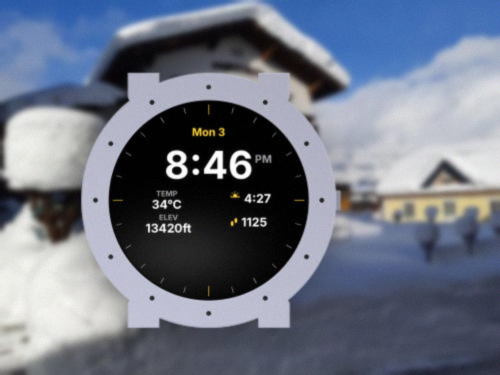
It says 8:46
